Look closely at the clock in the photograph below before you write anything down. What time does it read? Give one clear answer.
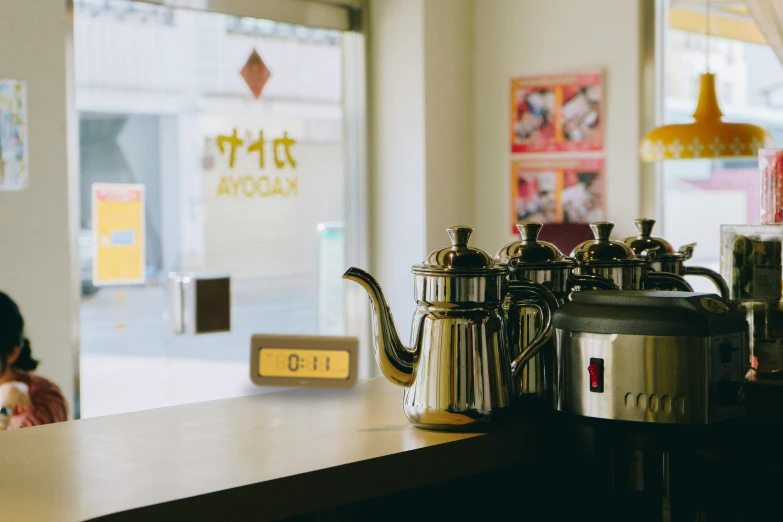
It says 0:11
